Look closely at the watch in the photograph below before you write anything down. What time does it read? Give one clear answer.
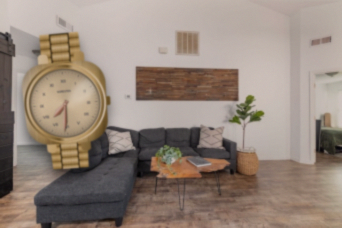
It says 7:31
